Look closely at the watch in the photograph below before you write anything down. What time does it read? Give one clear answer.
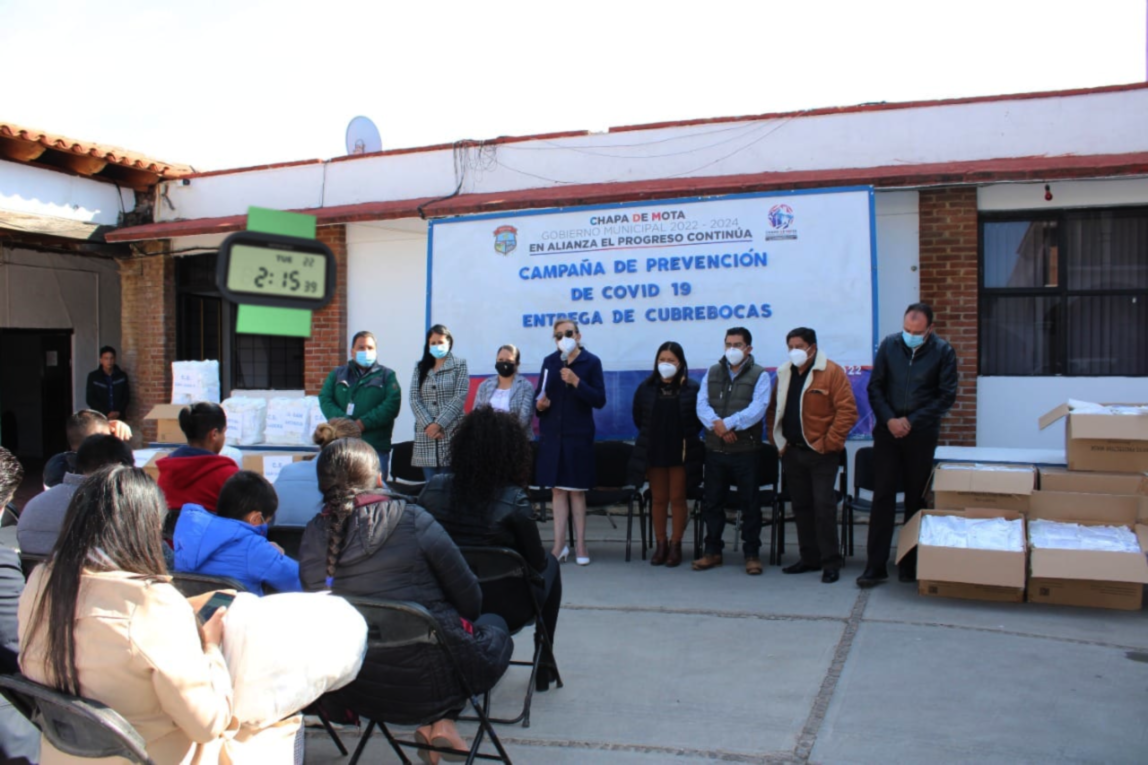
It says 2:15
